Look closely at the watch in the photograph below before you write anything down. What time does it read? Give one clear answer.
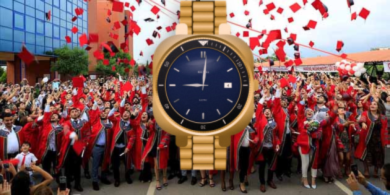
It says 9:01
